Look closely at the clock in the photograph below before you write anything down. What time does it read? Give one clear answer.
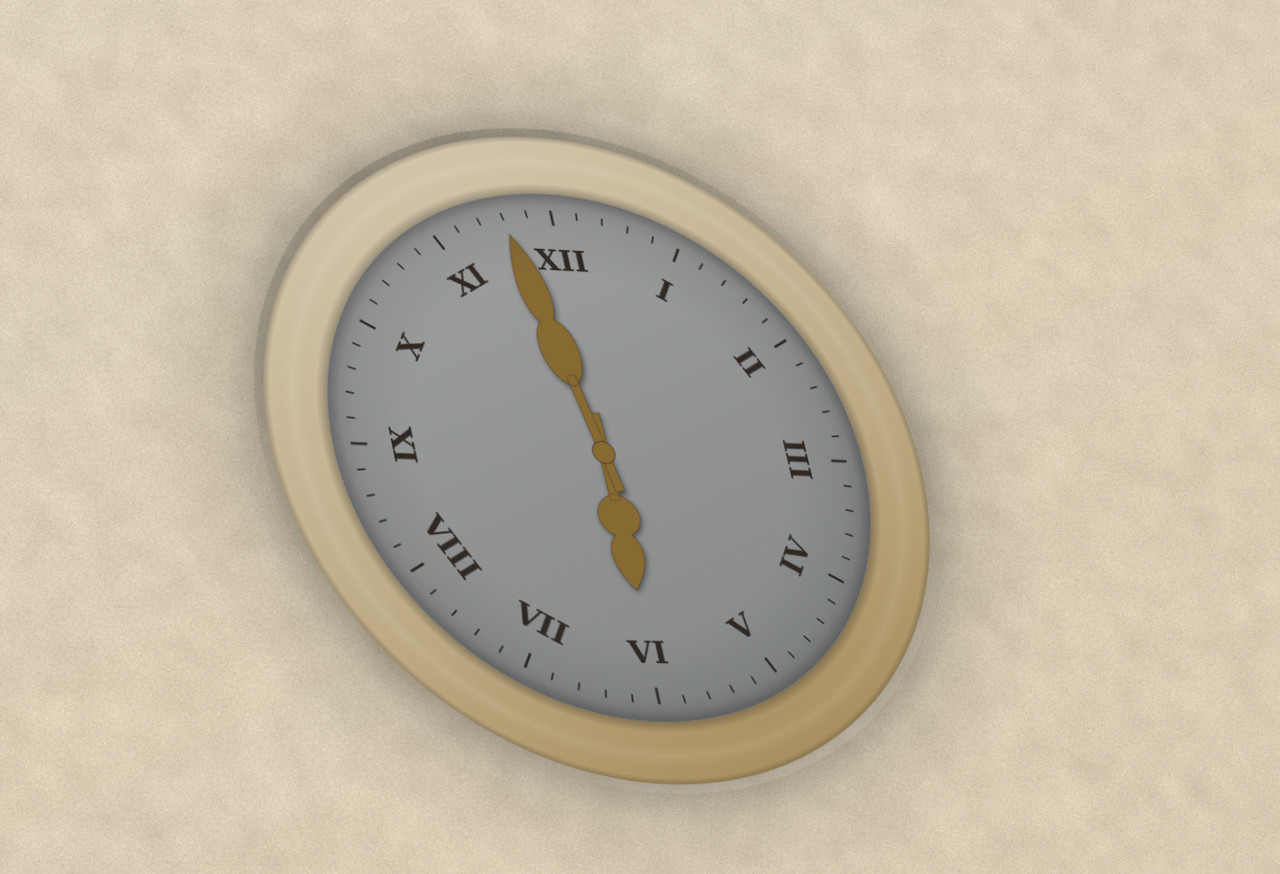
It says 5:58
